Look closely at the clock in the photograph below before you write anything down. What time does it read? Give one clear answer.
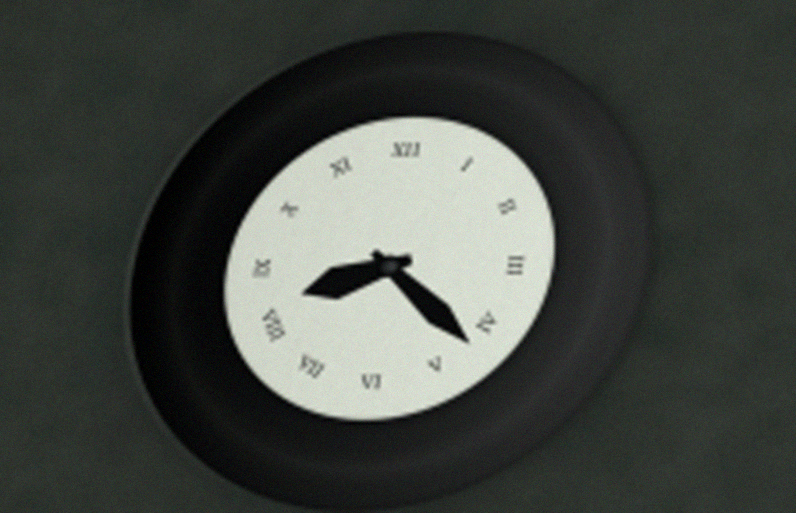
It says 8:22
